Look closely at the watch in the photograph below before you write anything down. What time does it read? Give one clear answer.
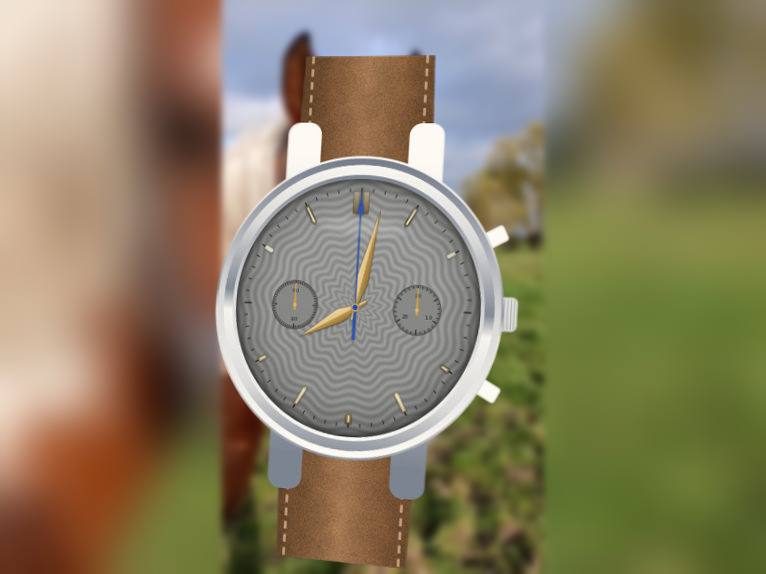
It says 8:02
